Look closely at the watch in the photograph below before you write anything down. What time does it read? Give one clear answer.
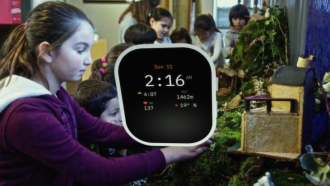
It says 2:16
